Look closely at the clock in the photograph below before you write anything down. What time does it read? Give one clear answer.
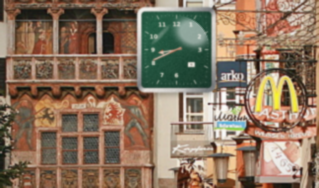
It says 8:41
